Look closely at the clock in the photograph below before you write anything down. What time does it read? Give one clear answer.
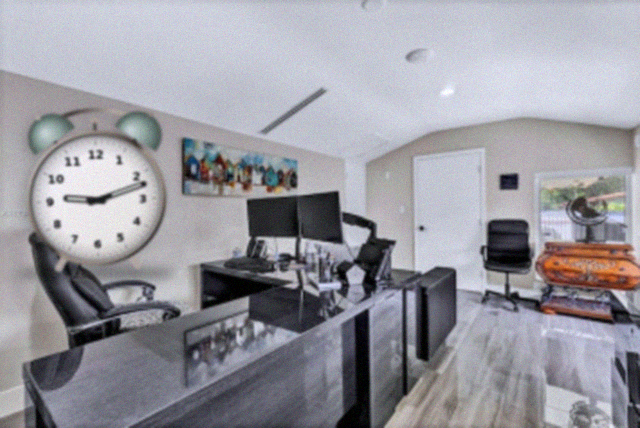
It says 9:12
